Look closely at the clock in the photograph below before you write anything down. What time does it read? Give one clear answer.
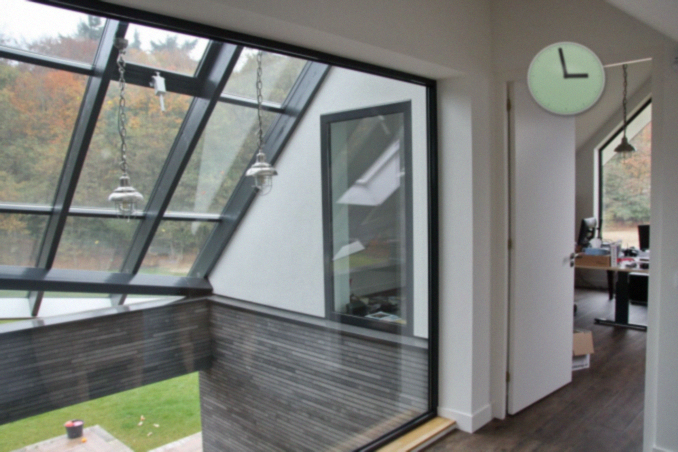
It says 2:58
